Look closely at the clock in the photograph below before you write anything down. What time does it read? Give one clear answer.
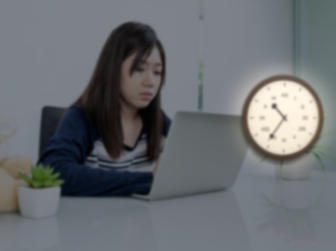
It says 10:36
